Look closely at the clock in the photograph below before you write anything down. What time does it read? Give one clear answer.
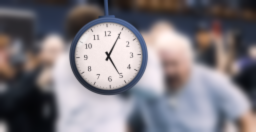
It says 5:05
